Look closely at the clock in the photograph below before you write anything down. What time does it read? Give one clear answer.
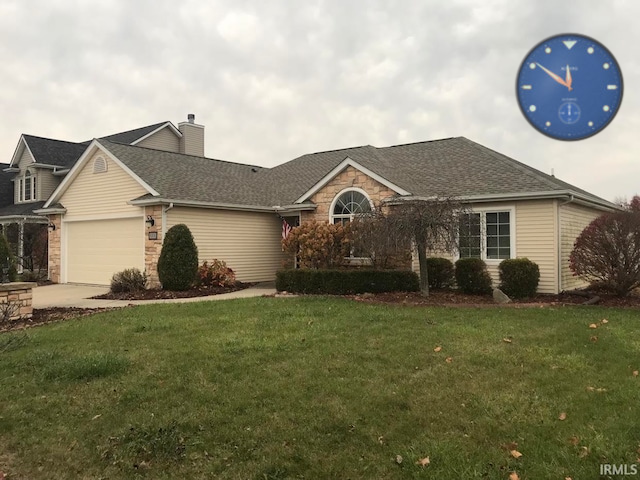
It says 11:51
